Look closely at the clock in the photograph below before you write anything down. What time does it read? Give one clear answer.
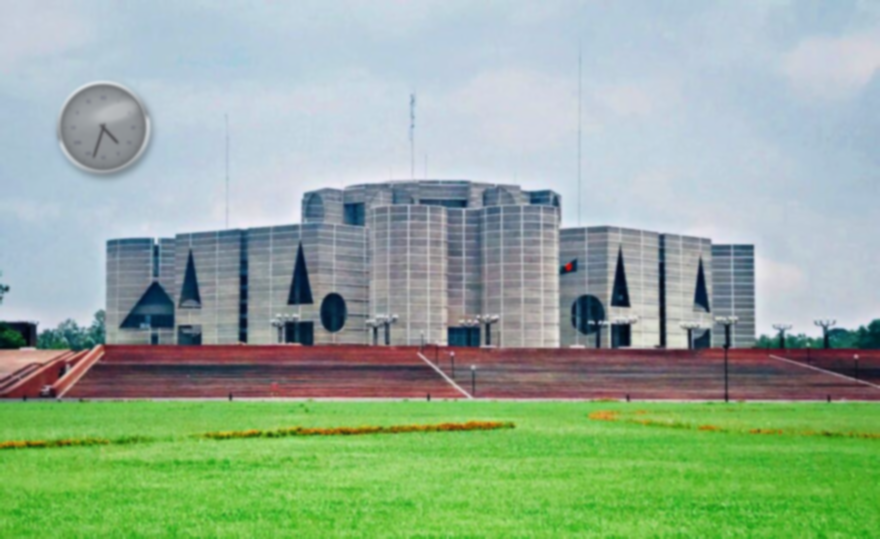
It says 4:33
